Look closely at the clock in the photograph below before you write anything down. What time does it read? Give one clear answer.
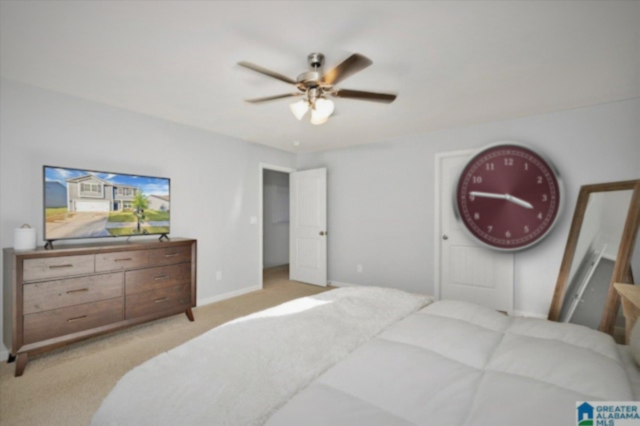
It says 3:46
